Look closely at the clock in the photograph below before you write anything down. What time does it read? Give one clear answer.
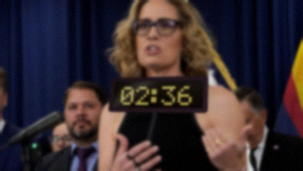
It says 2:36
